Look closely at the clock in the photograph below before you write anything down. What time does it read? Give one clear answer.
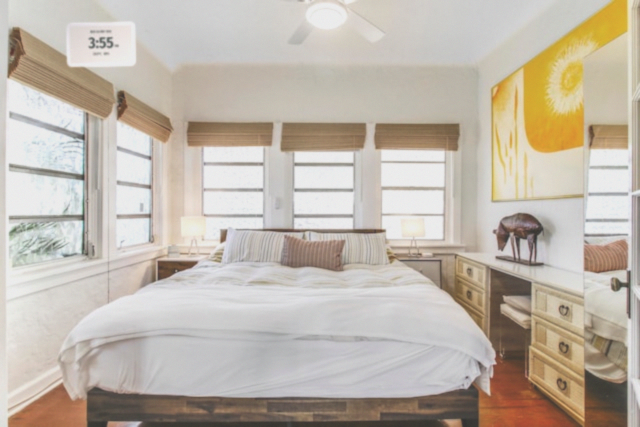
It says 3:55
